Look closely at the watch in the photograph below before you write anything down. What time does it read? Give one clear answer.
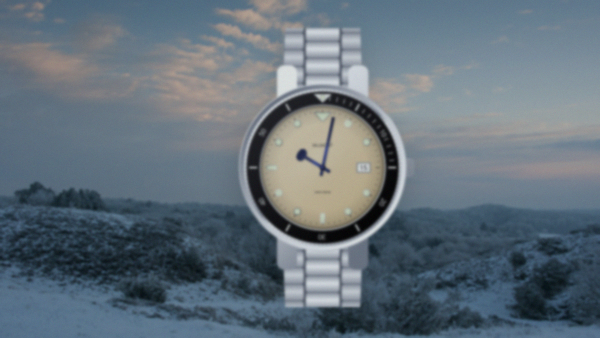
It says 10:02
